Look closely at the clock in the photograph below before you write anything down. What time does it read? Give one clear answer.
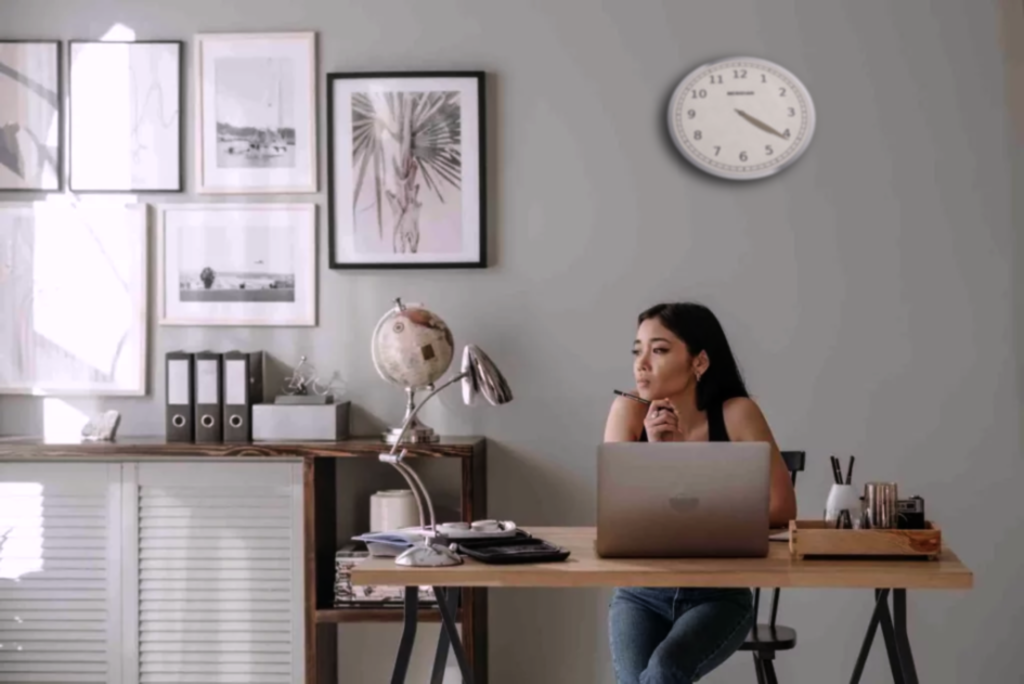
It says 4:21
